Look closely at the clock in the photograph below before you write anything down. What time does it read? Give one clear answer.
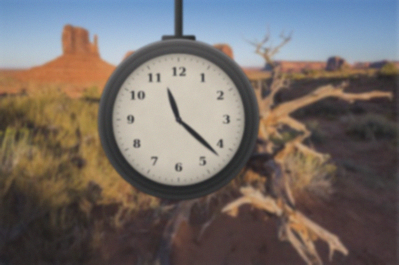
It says 11:22
